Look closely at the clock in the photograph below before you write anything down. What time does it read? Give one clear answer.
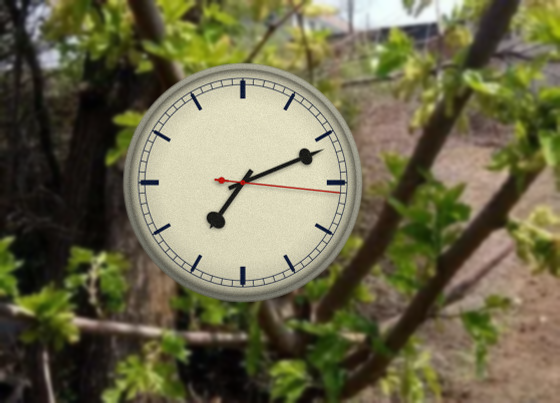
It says 7:11:16
